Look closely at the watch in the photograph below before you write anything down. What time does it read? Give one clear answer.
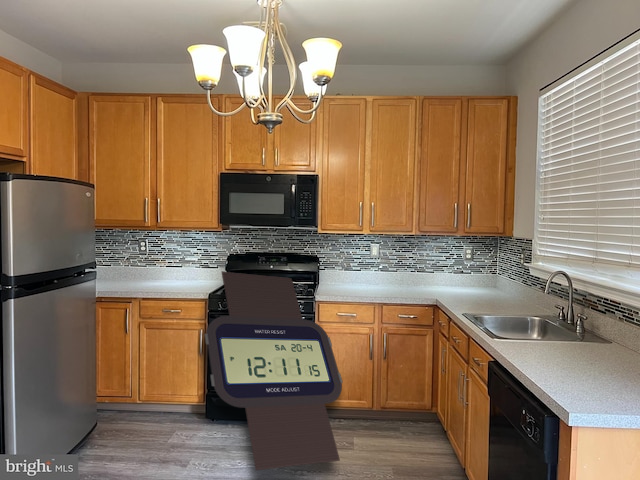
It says 12:11:15
